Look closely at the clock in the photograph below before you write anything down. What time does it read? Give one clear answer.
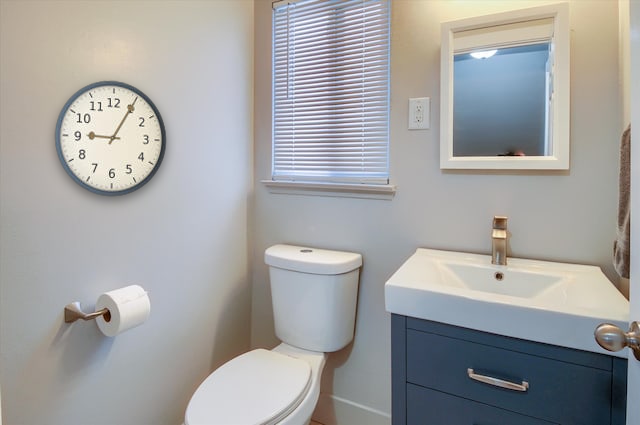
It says 9:05
